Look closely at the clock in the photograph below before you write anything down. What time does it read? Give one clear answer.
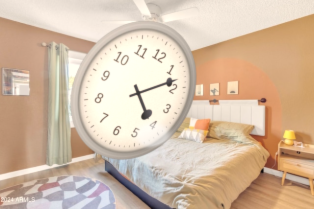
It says 4:08
